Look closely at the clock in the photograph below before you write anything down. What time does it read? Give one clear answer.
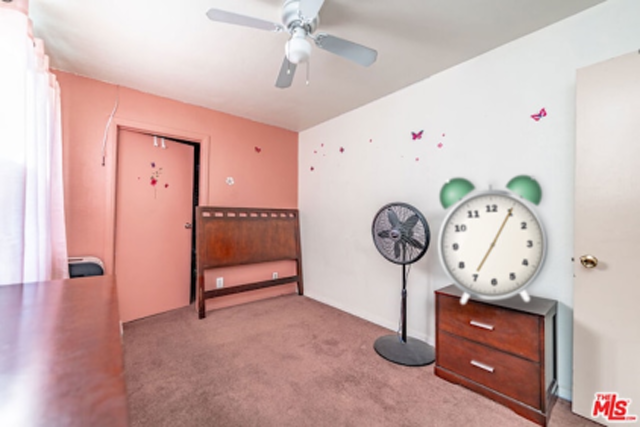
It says 7:05
